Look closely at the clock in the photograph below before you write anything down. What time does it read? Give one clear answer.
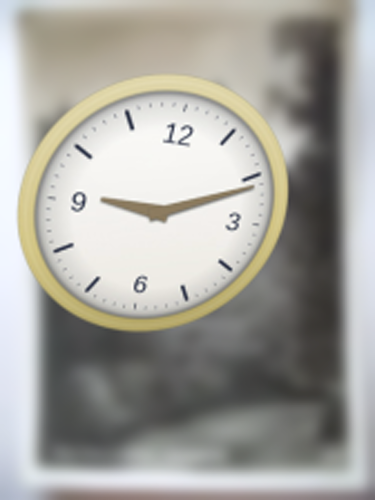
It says 9:11
